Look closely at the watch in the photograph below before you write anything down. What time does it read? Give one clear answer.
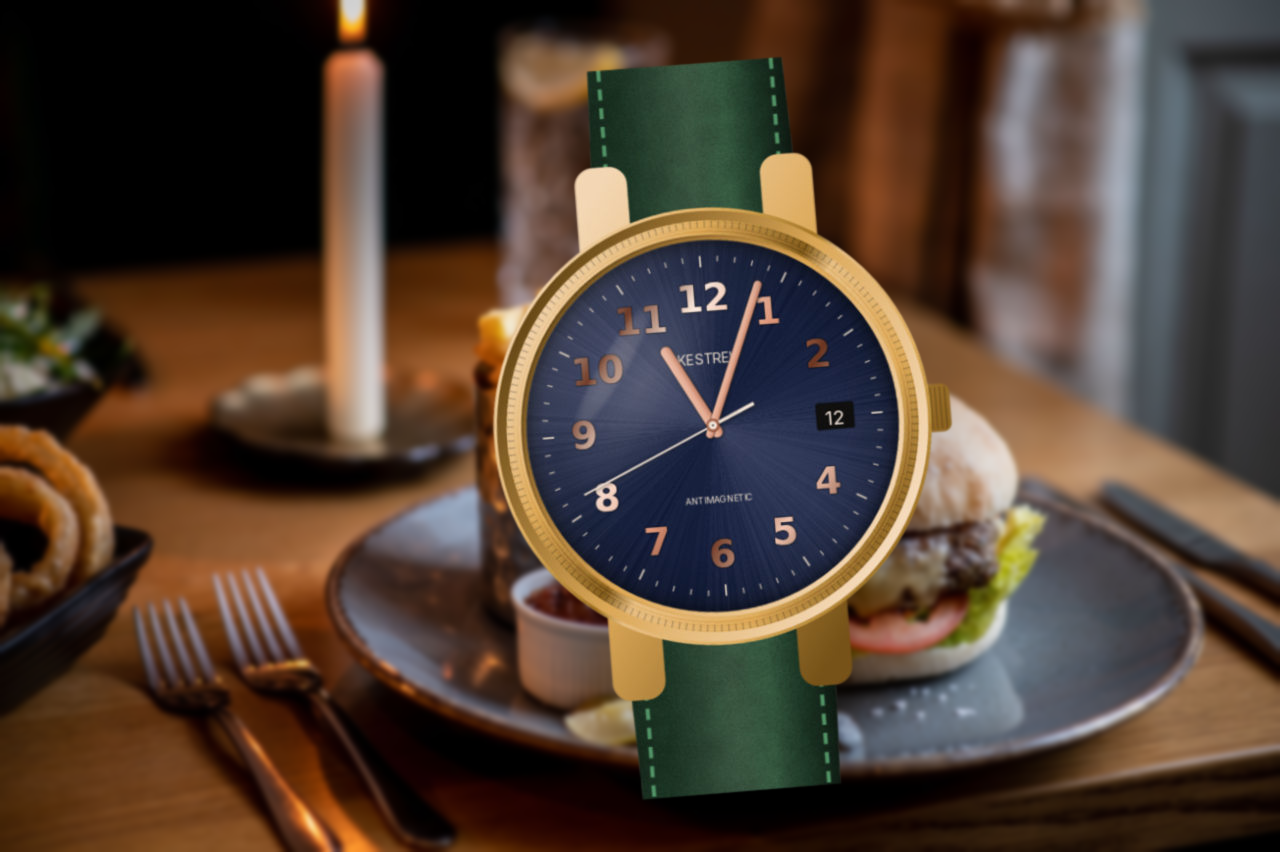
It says 11:03:41
